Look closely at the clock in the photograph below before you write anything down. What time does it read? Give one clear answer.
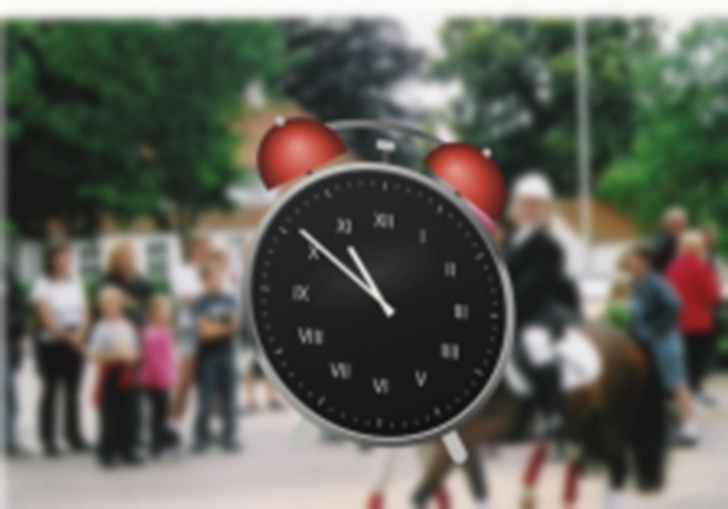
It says 10:51
